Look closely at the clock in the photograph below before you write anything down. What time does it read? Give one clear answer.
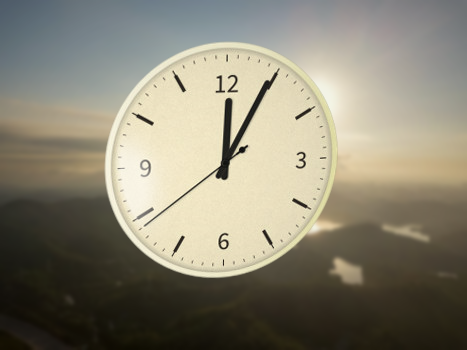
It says 12:04:39
